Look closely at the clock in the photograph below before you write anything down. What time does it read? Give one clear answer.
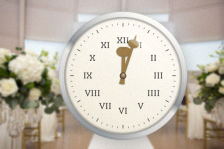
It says 12:03
